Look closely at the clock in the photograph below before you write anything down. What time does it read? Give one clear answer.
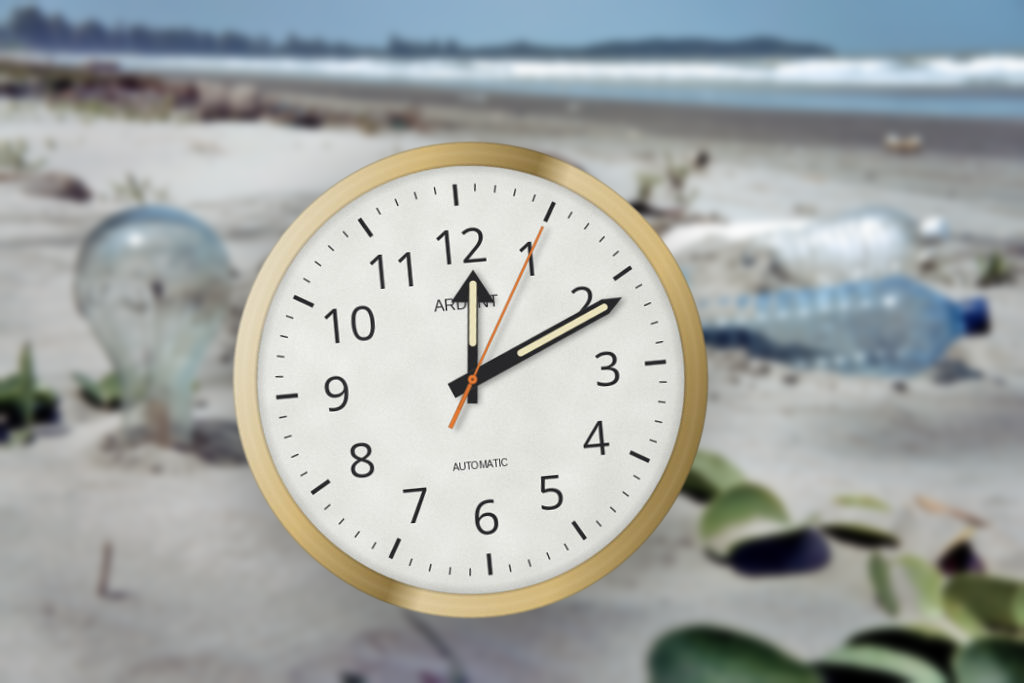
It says 12:11:05
